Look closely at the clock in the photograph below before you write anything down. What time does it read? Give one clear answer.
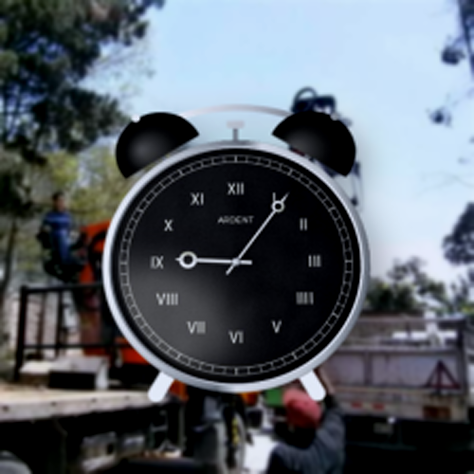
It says 9:06
